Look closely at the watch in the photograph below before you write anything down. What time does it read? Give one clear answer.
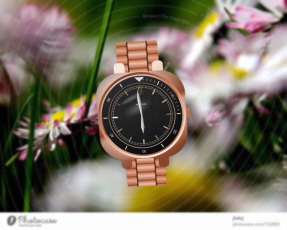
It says 5:59
